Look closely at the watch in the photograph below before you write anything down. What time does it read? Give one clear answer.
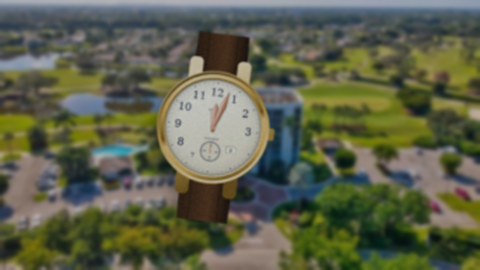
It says 12:03
